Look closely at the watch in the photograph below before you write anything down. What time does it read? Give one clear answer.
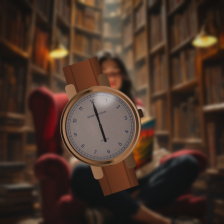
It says 6:00
